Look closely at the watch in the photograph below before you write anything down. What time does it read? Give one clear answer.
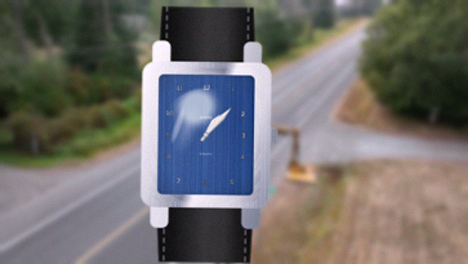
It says 1:07
